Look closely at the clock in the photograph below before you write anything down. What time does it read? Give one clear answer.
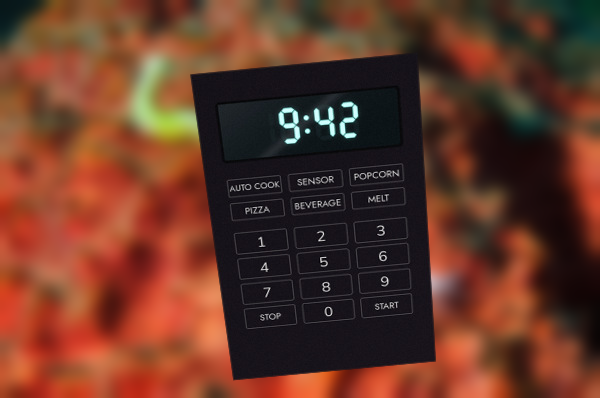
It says 9:42
